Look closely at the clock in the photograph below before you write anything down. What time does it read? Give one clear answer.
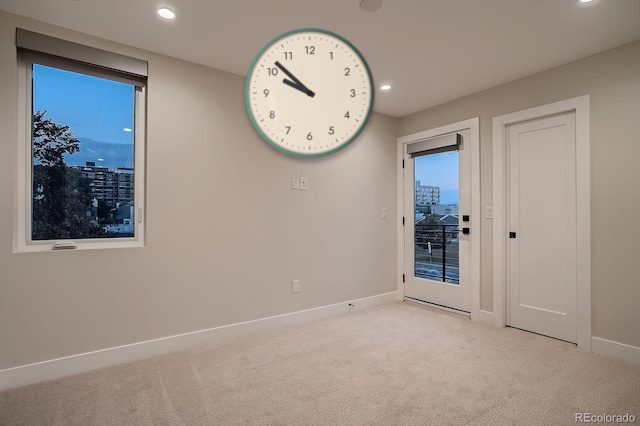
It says 9:52
